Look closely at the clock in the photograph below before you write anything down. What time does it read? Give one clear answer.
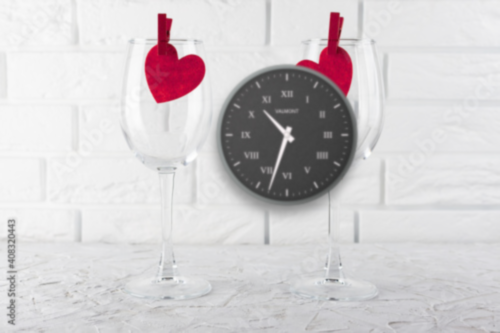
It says 10:33
